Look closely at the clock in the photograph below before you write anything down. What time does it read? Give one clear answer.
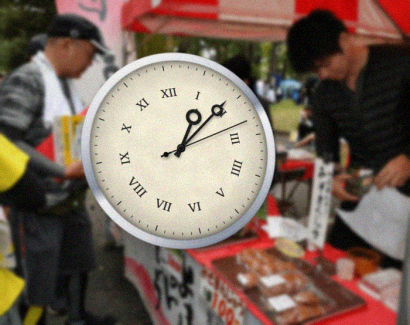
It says 1:09:13
